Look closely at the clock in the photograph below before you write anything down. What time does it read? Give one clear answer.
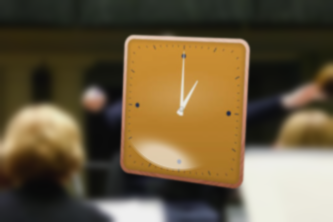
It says 1:00
